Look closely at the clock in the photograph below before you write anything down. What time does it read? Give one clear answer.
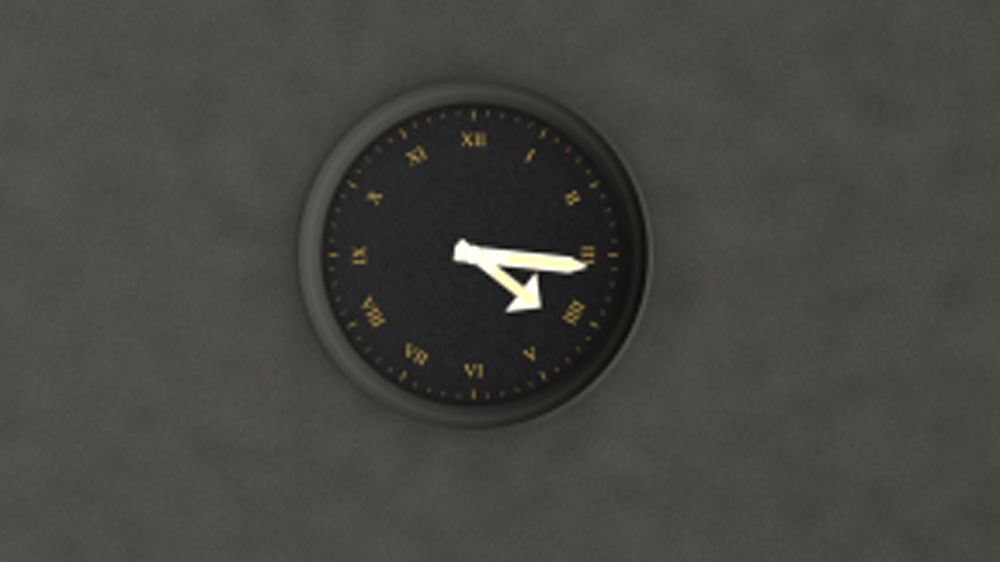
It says 4:16
